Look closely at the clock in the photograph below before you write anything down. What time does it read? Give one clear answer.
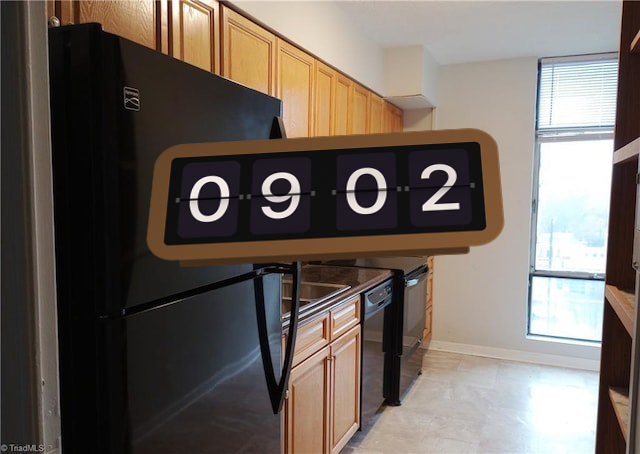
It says 9:02
